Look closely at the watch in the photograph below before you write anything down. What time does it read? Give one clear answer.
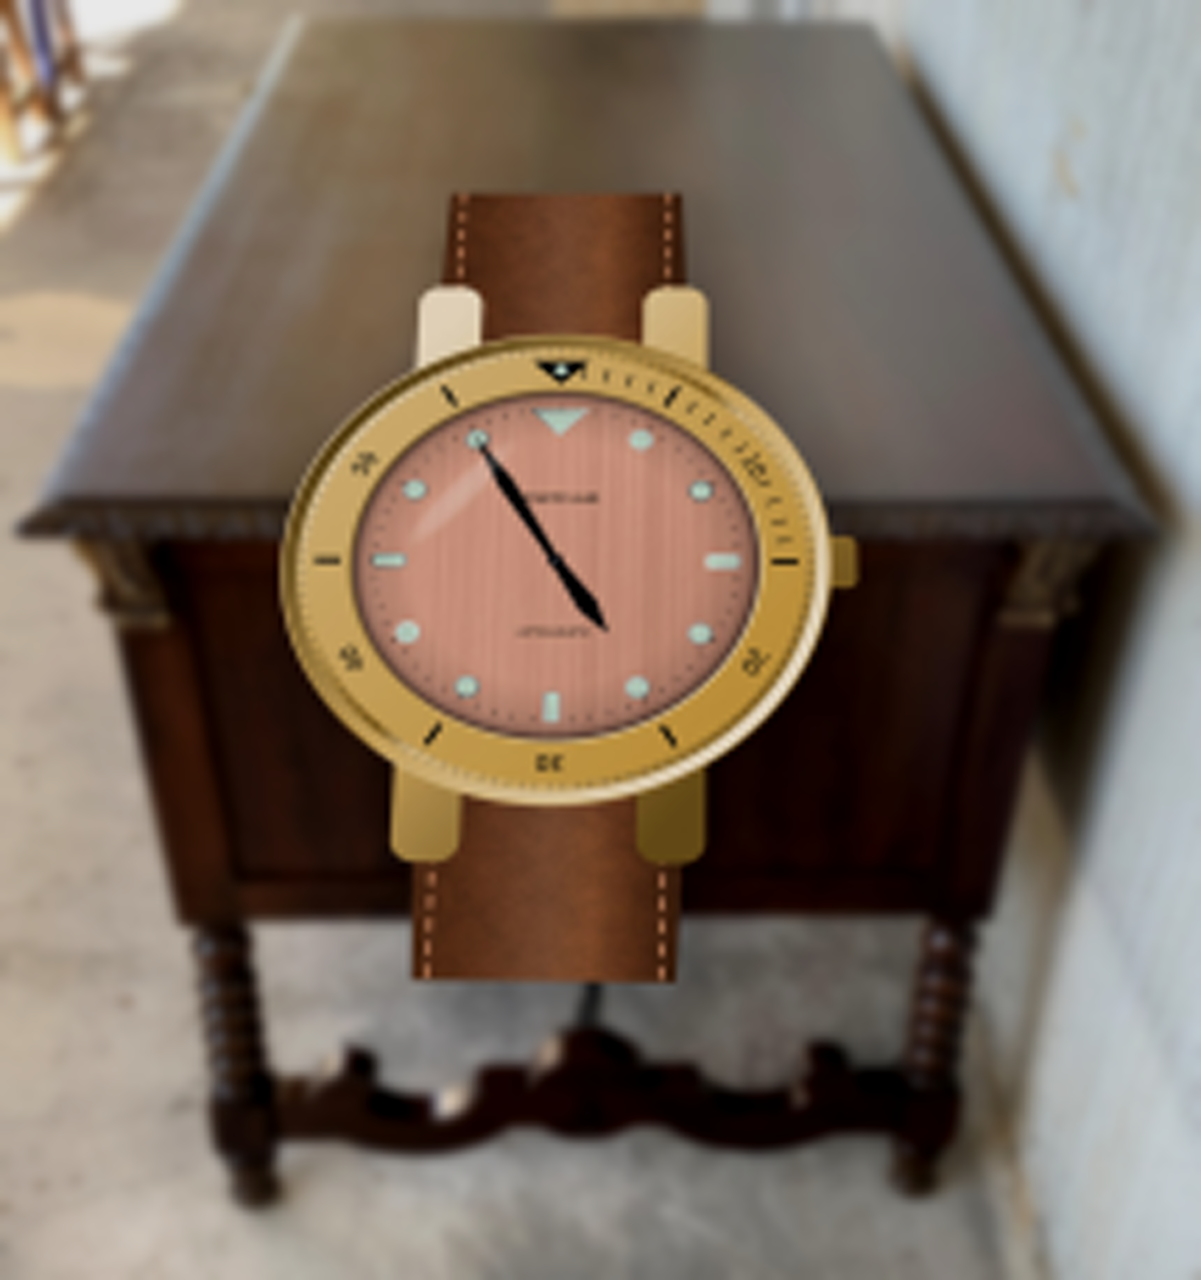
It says 4:55
